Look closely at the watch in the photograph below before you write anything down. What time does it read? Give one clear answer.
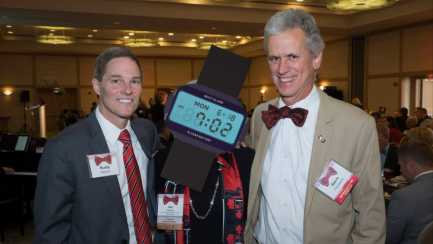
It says 7:02
